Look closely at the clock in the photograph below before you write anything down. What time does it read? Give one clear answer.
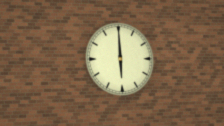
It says 6:00
